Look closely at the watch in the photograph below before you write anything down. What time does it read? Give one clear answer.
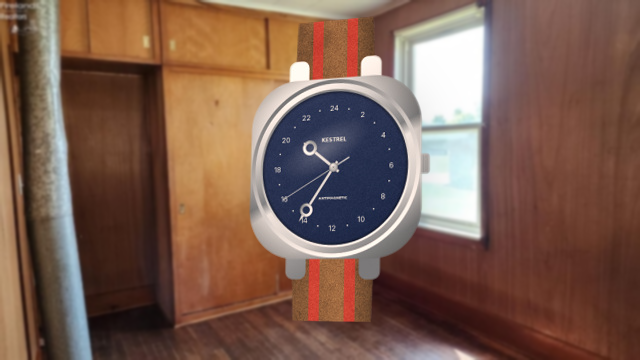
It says 20:35:40
